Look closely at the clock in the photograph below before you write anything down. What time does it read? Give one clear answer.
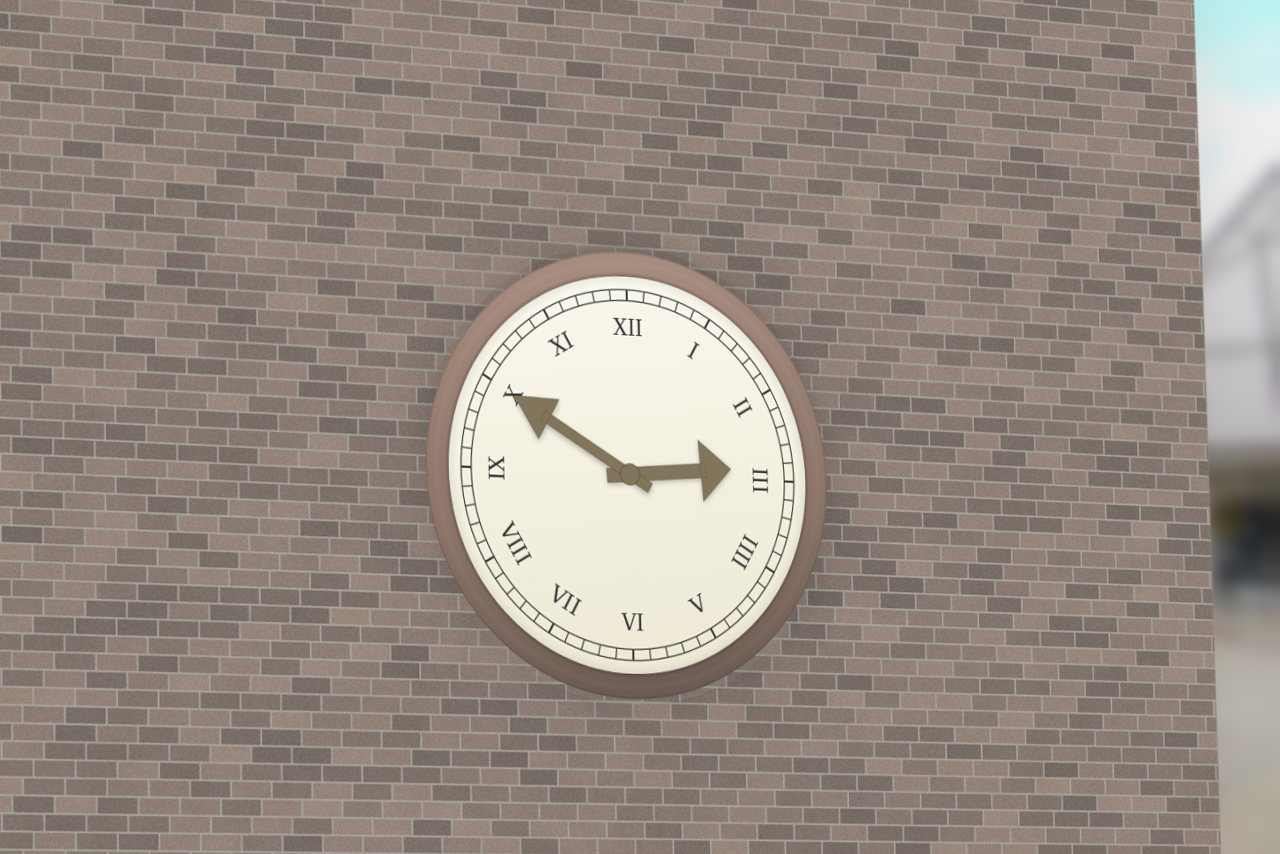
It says 2:50
